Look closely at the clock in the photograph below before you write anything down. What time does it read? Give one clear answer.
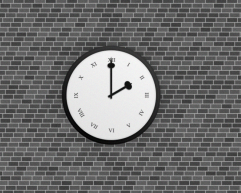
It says 2:00
